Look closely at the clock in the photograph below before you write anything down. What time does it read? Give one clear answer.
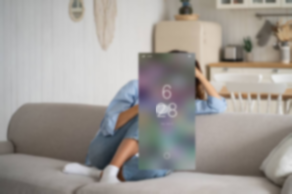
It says 6:28
